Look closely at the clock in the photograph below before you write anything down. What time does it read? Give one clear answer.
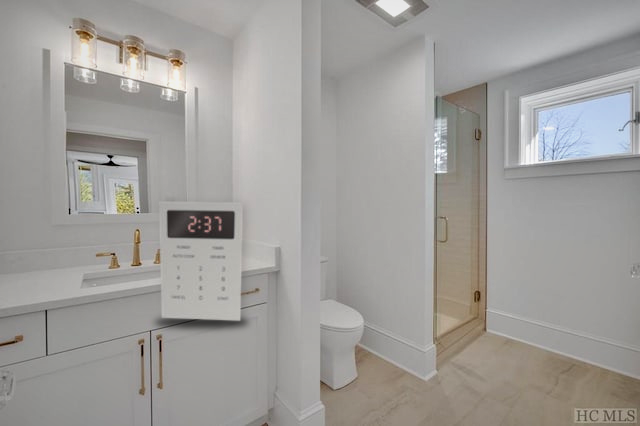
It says 2:37
